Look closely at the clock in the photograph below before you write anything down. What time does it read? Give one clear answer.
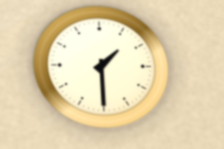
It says 1:30
